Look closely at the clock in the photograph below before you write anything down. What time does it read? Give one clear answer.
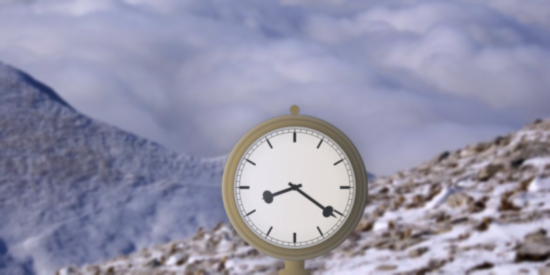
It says 8:21
